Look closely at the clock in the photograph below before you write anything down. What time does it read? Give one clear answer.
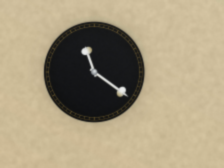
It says 11:21
